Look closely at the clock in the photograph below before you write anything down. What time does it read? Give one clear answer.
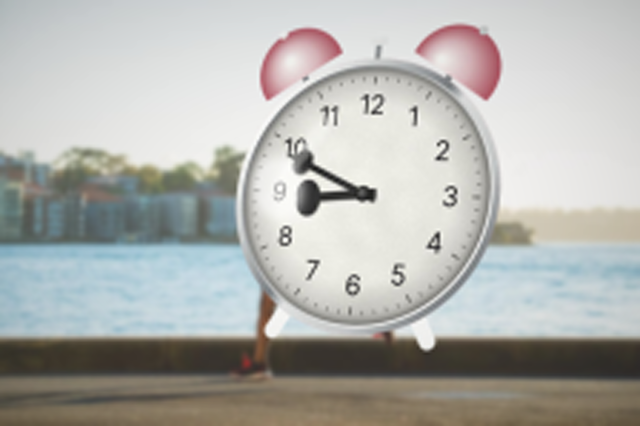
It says 8:49
